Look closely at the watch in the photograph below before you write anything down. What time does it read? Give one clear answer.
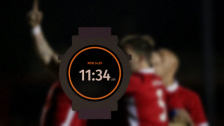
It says 11:34
